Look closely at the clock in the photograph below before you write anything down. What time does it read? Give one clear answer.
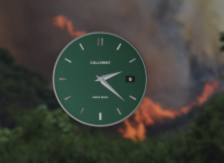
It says 2:22
